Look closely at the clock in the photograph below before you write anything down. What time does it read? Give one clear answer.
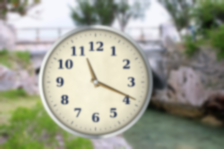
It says 11:19
